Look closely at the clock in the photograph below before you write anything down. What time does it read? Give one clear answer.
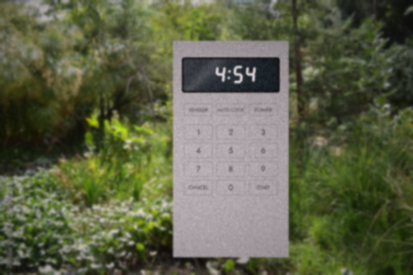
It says 4:54
